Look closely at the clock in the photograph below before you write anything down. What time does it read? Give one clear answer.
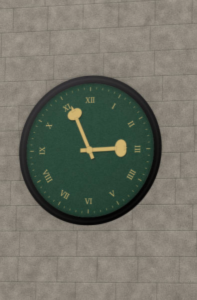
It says 2:56
